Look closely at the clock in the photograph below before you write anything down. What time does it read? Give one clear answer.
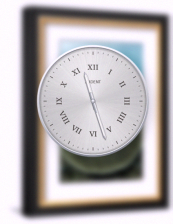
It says 11:27
